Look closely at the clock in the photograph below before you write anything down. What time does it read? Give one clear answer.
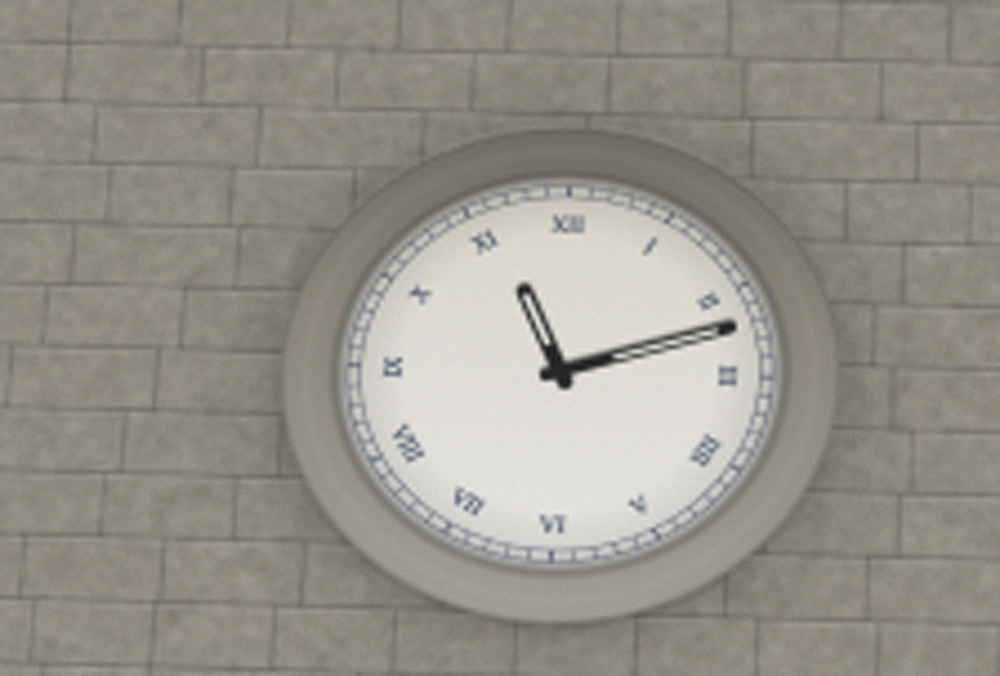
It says 11:12
